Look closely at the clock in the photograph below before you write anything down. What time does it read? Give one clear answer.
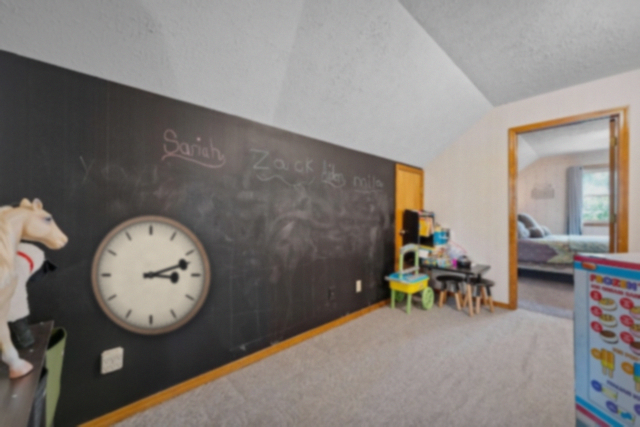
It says 3:12
